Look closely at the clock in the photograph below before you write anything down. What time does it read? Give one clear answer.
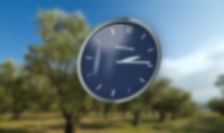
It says 2:14
